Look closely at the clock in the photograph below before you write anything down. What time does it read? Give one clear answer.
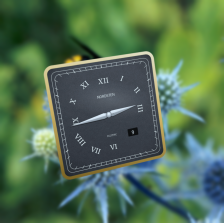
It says 2:44
